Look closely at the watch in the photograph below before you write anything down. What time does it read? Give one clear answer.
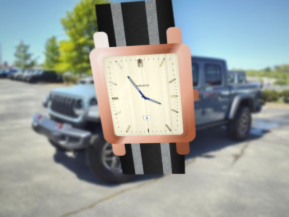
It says 3:55
